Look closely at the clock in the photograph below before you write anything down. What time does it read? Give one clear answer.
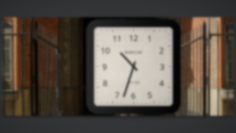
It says 10:33
